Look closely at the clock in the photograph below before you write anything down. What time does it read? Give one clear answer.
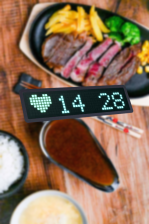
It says 14:28
